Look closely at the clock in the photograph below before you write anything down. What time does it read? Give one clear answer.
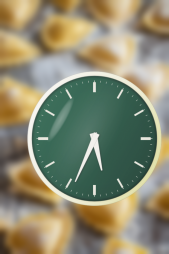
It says 5:34
